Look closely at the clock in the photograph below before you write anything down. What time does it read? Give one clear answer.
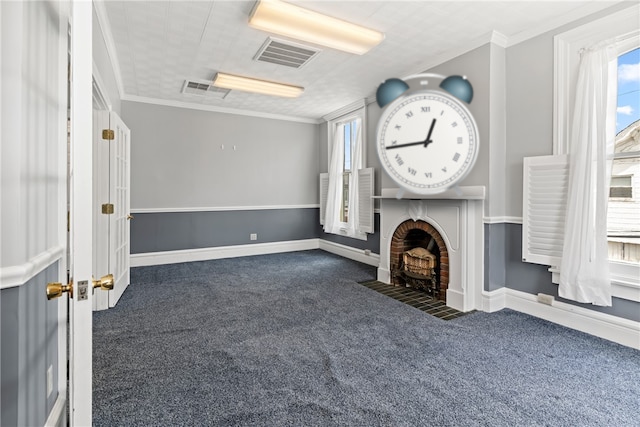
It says 12:44
